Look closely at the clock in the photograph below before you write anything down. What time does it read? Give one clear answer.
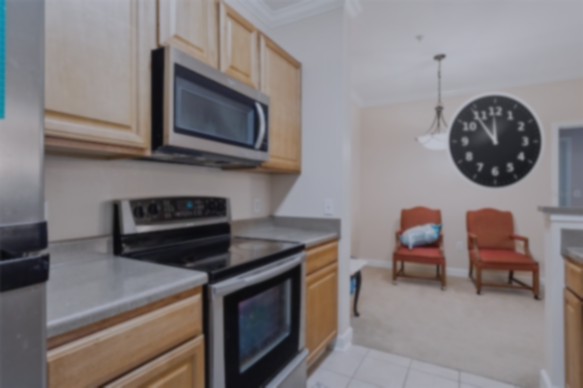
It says 11:54
